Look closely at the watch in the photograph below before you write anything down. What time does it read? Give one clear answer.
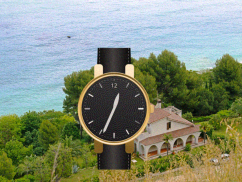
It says 12:34
